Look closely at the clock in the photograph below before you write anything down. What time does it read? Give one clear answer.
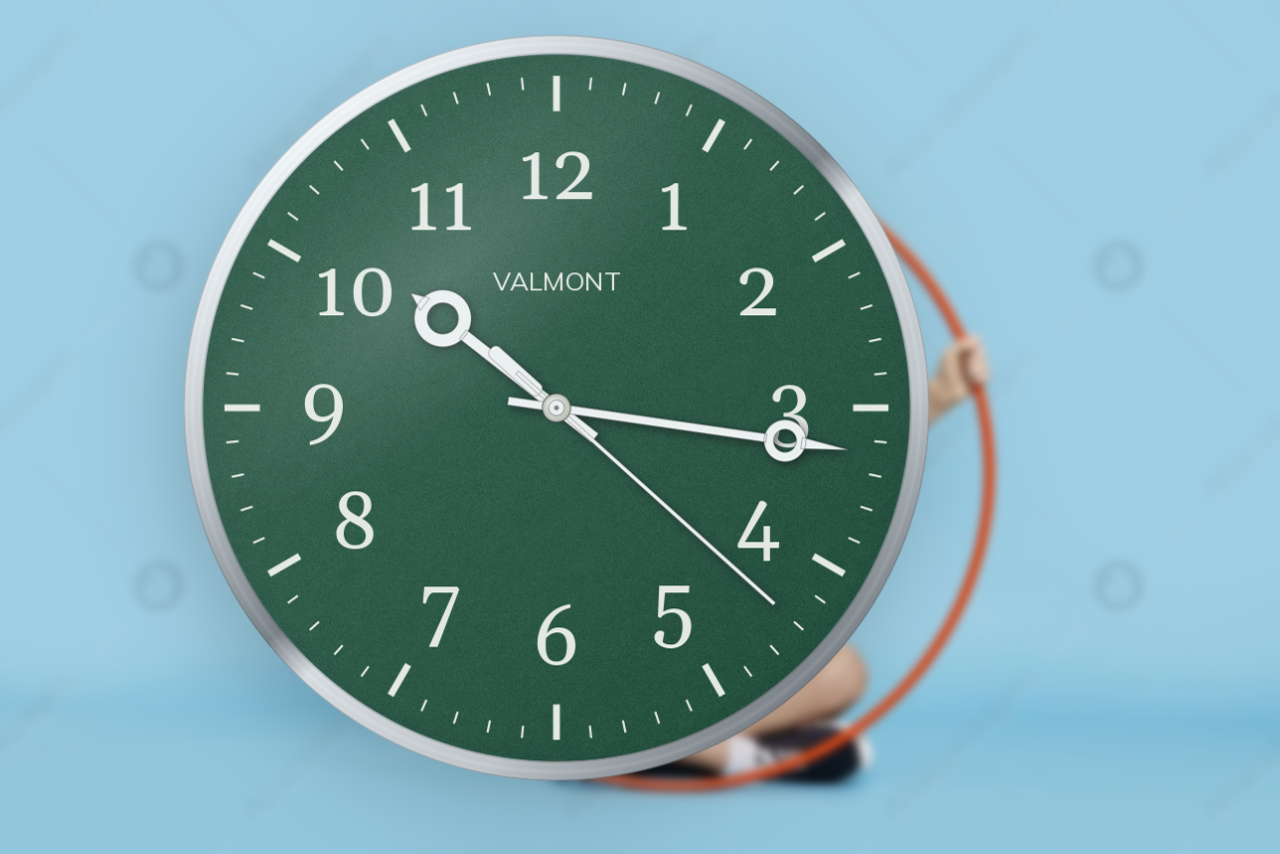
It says 10:16:22
